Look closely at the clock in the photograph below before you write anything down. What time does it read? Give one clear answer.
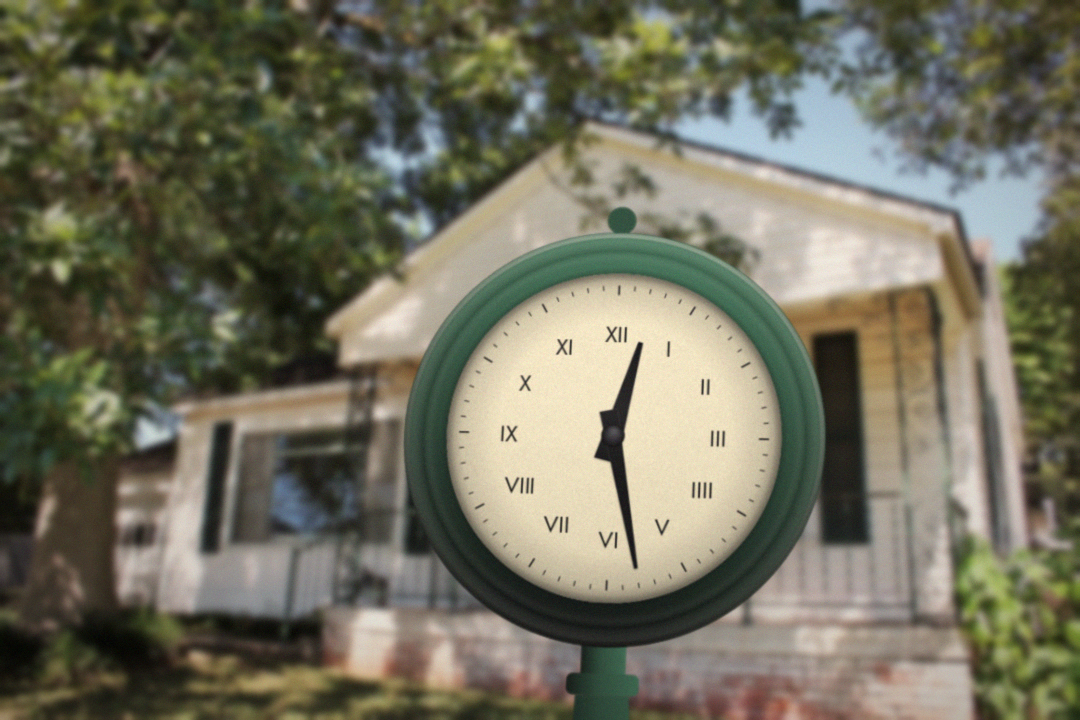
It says 12:28
